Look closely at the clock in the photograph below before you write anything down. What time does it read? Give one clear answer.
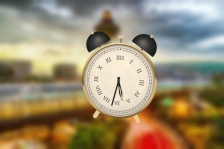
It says 5:32
